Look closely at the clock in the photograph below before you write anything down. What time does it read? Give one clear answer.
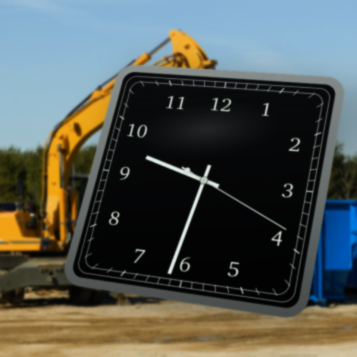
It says 9:31:19
